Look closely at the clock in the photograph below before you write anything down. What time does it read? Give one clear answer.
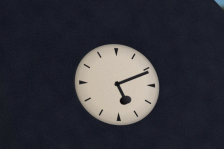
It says 5:11
